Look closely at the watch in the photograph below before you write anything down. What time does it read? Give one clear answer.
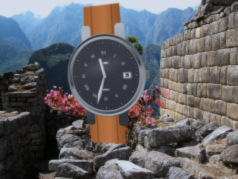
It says 11:33
